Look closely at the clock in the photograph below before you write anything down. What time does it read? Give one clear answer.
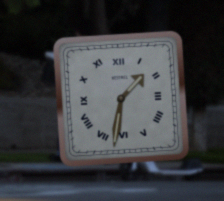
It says 1:32
